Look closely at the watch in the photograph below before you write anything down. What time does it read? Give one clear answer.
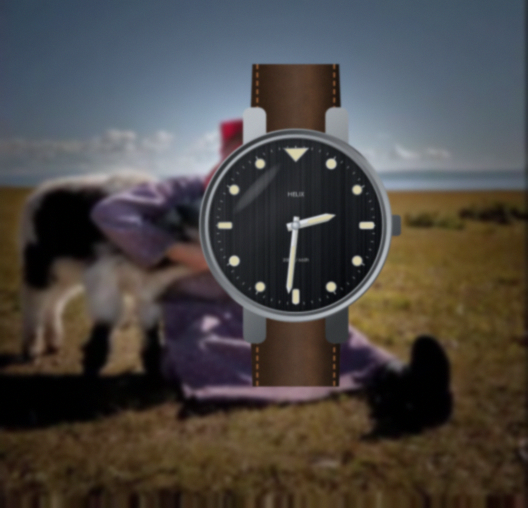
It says 2:31
